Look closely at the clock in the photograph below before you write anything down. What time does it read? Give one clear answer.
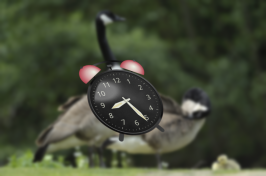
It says 8:26
